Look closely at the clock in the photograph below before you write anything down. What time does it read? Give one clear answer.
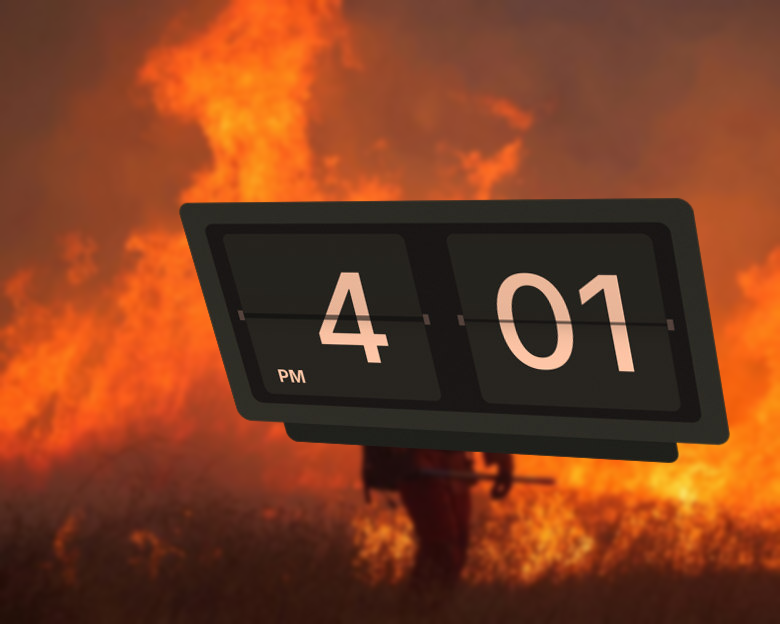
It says 4:01
